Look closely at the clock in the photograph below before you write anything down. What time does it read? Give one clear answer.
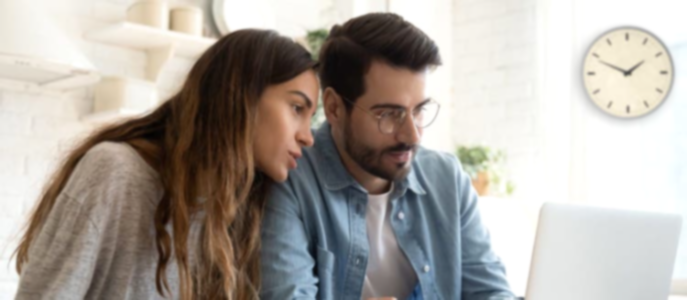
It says 1:49
